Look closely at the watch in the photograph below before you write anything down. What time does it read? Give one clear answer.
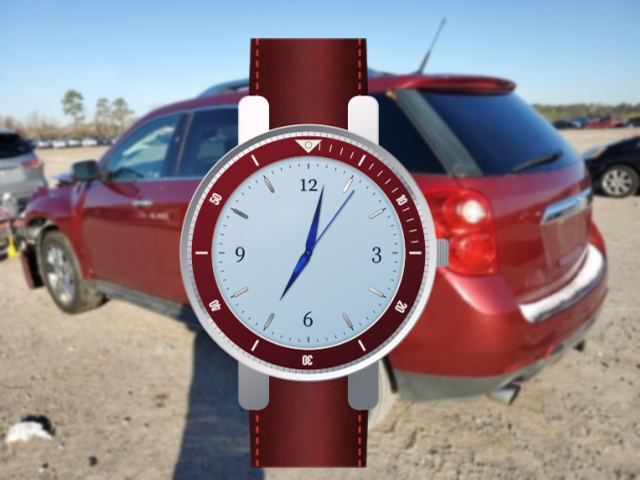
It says 7:02:06
